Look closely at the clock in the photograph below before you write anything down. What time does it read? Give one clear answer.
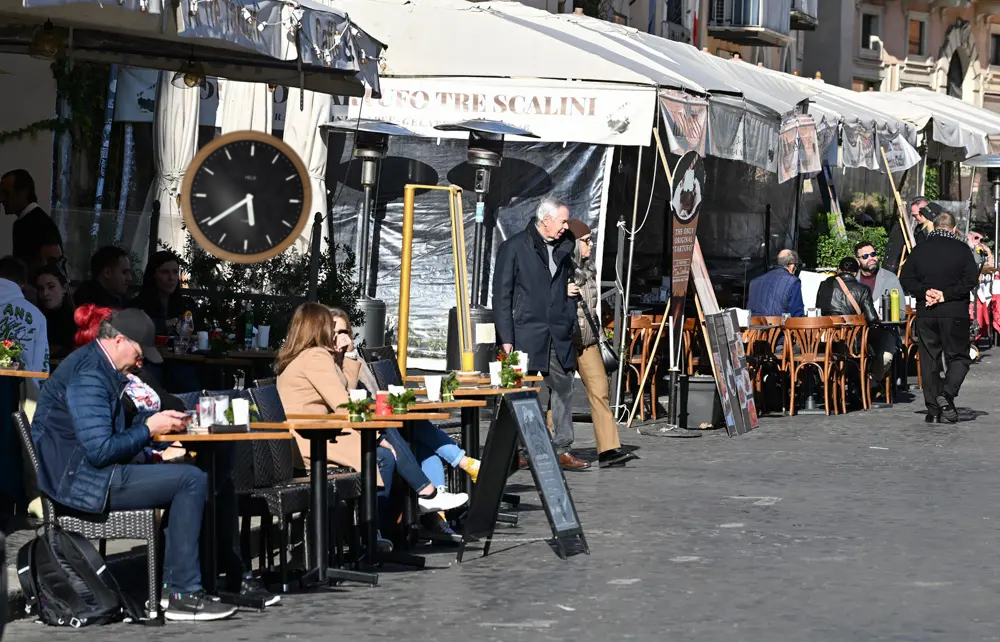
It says 5:39
